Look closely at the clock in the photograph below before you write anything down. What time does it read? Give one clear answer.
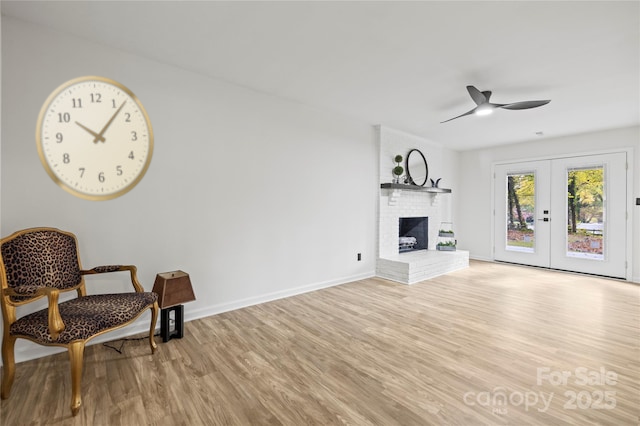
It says 10:07
